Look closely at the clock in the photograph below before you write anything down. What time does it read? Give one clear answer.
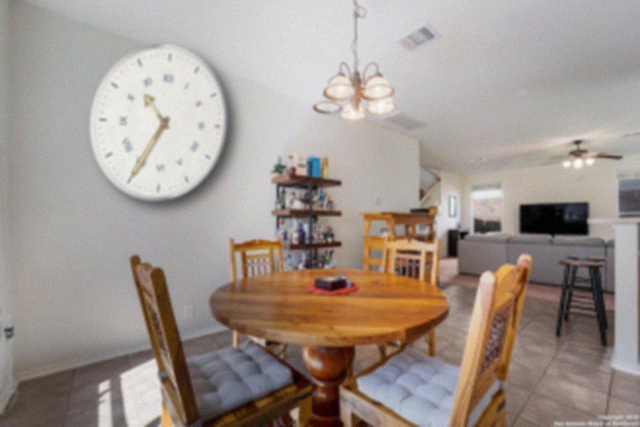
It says 10:35
